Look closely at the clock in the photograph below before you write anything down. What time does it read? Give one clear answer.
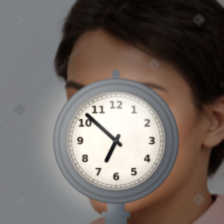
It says 6:52
